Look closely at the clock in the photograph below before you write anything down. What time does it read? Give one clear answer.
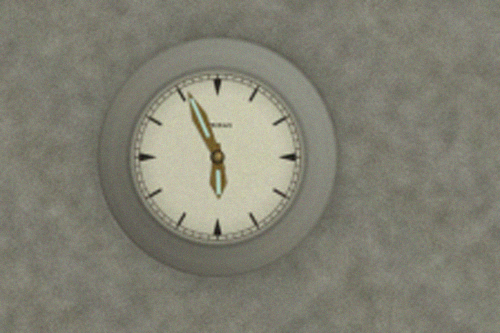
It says 5:56
